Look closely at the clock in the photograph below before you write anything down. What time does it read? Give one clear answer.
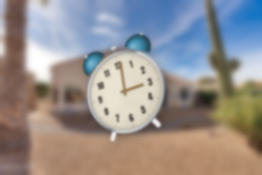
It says 3:01
